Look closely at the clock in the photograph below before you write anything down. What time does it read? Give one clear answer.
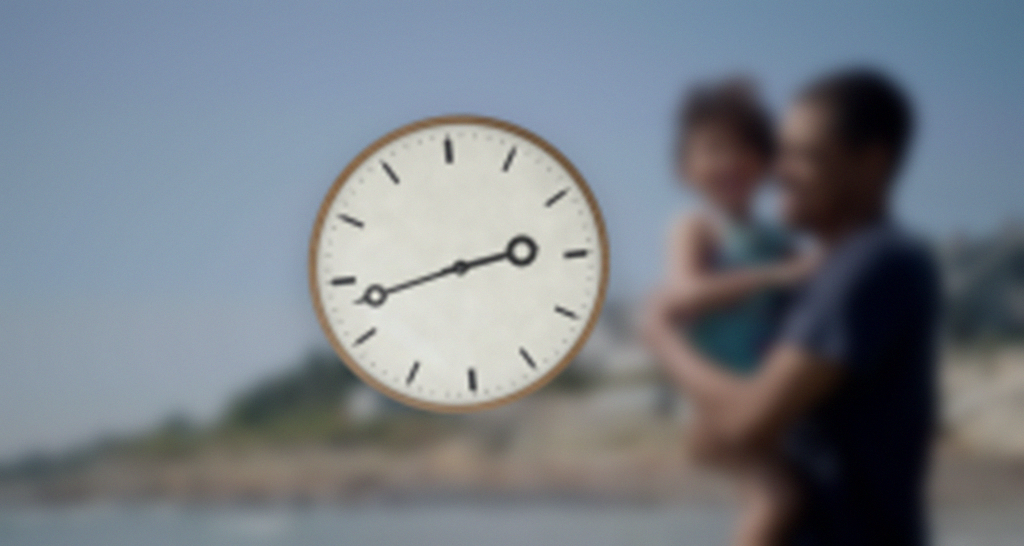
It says 2:43
